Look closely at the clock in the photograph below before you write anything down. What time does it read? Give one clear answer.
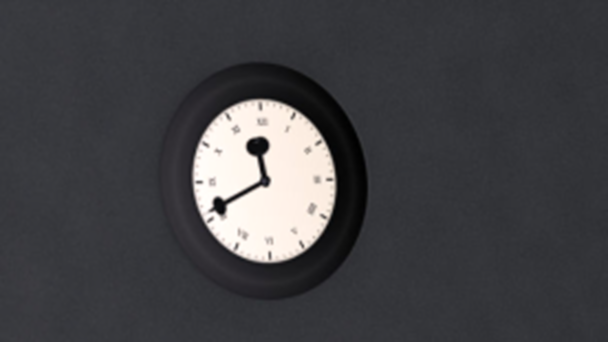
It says 11:41
